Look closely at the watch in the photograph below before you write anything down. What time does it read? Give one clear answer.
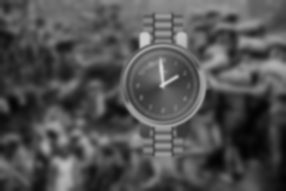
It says 1:59
